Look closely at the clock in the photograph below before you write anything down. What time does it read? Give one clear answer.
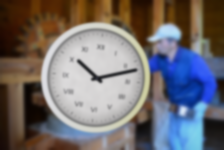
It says 10:12
